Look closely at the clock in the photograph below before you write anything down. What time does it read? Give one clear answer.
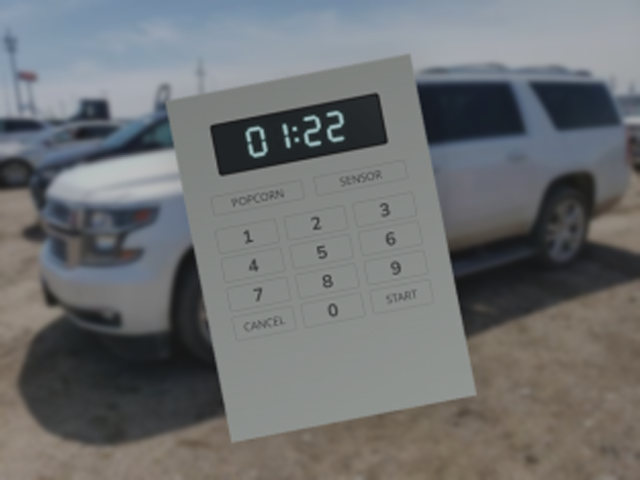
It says 1:22
